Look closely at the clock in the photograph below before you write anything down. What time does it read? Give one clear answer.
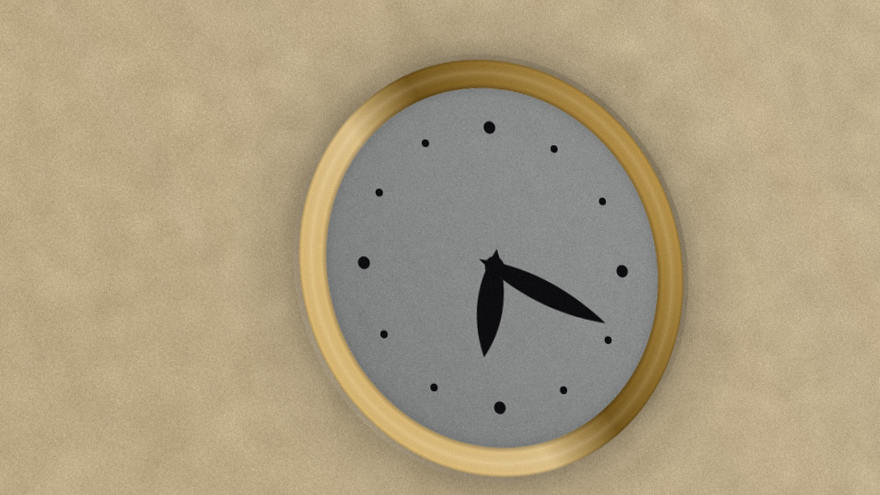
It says 6:19
